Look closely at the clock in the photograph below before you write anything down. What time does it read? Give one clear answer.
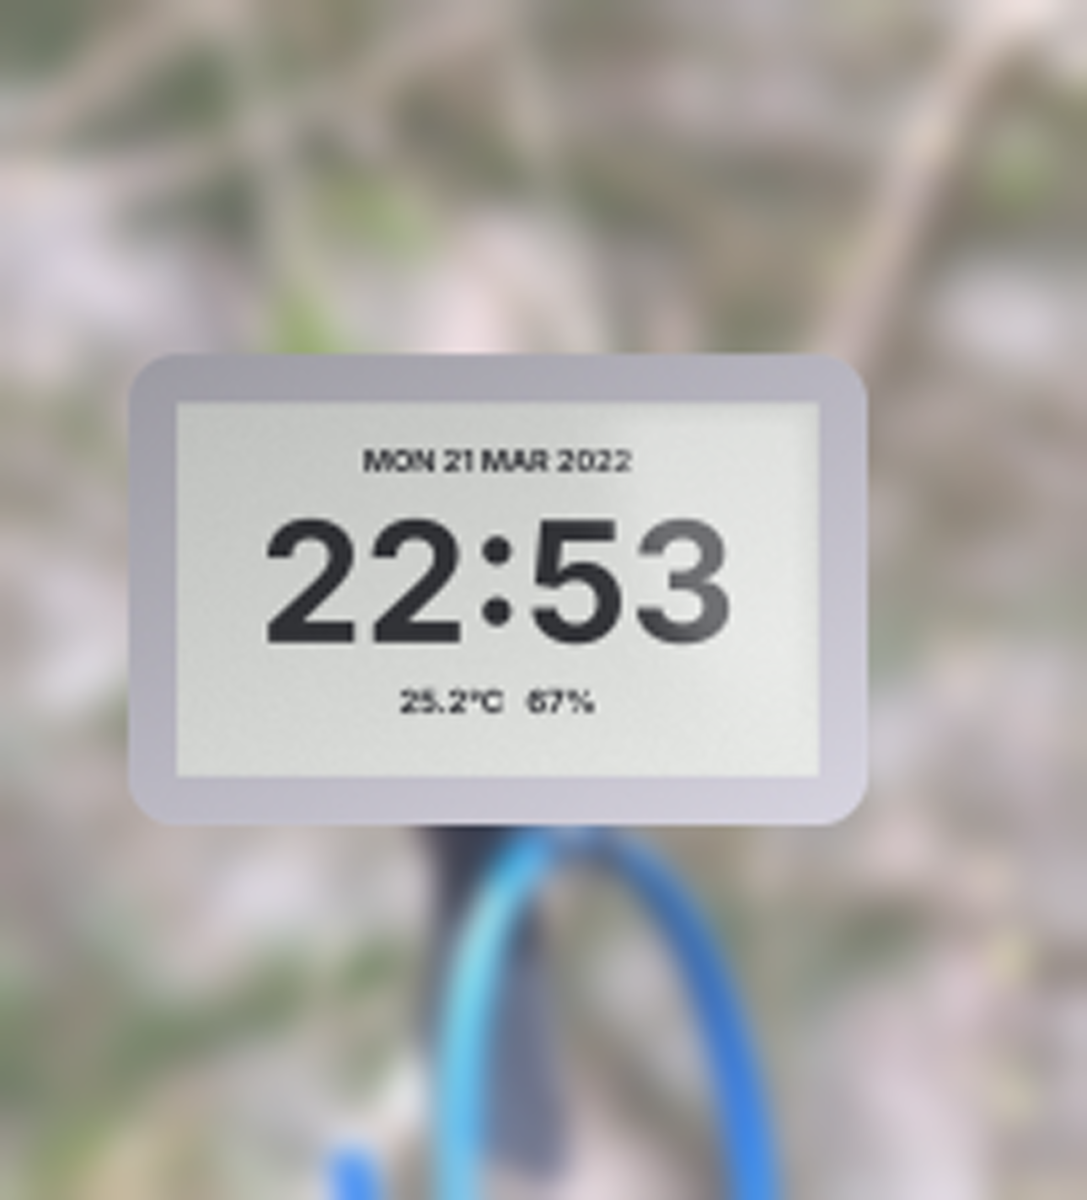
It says 22:53
